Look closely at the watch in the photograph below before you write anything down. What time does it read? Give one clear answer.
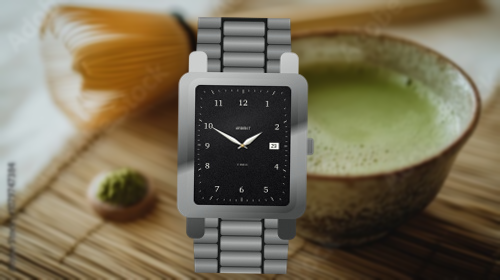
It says 1:50
